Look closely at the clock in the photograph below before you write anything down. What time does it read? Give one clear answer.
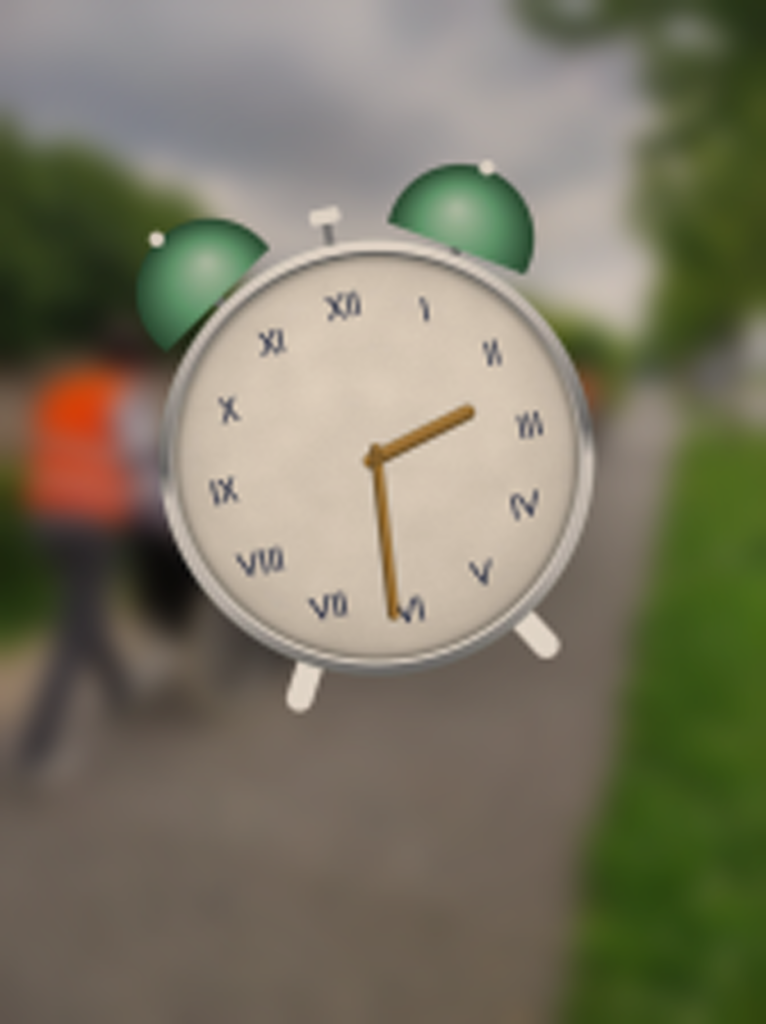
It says 2:31
